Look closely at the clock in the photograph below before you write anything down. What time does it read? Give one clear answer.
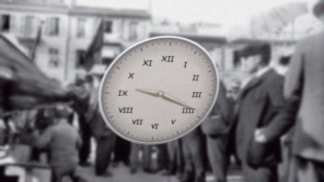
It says 9:19
